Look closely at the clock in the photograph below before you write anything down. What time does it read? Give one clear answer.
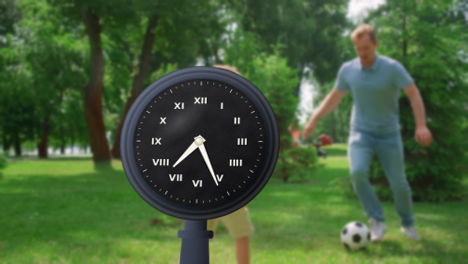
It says 7:26
